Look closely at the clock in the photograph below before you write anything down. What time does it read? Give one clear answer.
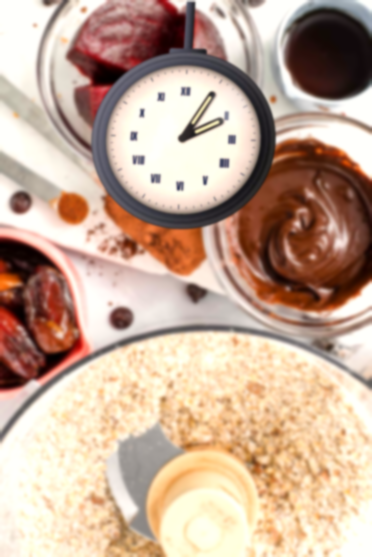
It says 2:05
